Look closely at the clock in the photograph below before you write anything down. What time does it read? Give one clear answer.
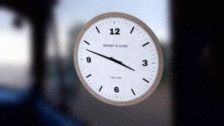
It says 3:48
